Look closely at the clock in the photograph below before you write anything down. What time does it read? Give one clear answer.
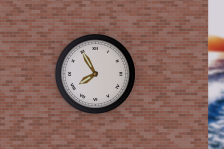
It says 7:55
